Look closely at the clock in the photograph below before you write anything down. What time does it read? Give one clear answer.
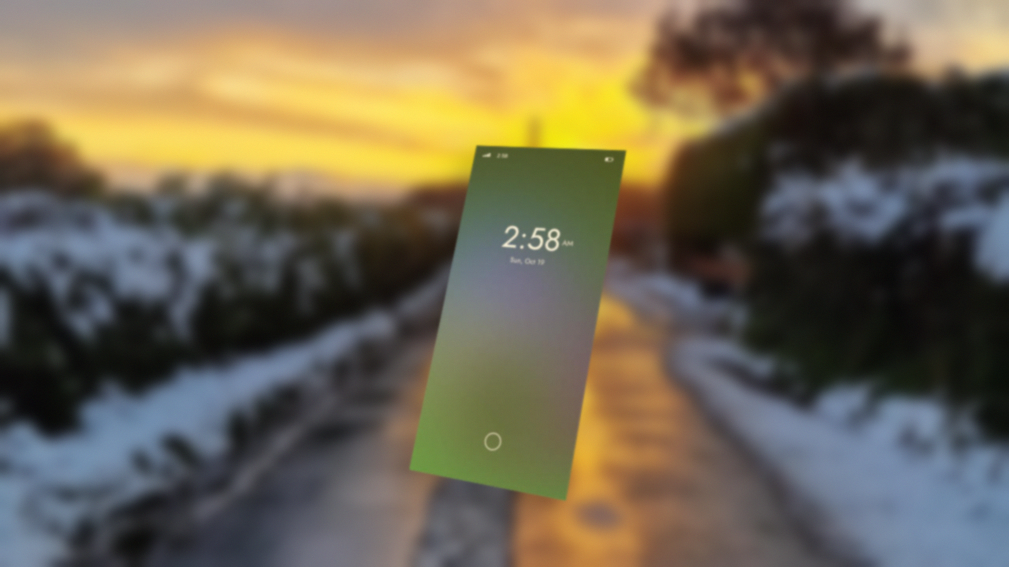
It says 2:58
